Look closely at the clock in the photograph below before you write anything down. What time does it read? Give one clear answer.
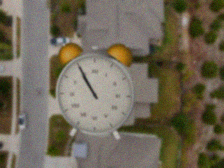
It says 10:55
